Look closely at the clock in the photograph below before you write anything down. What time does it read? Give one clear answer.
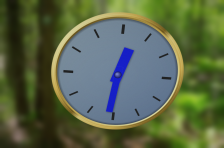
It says 12:31
